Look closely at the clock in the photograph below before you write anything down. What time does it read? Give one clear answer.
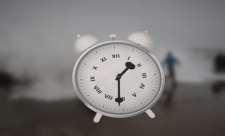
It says 1:31
